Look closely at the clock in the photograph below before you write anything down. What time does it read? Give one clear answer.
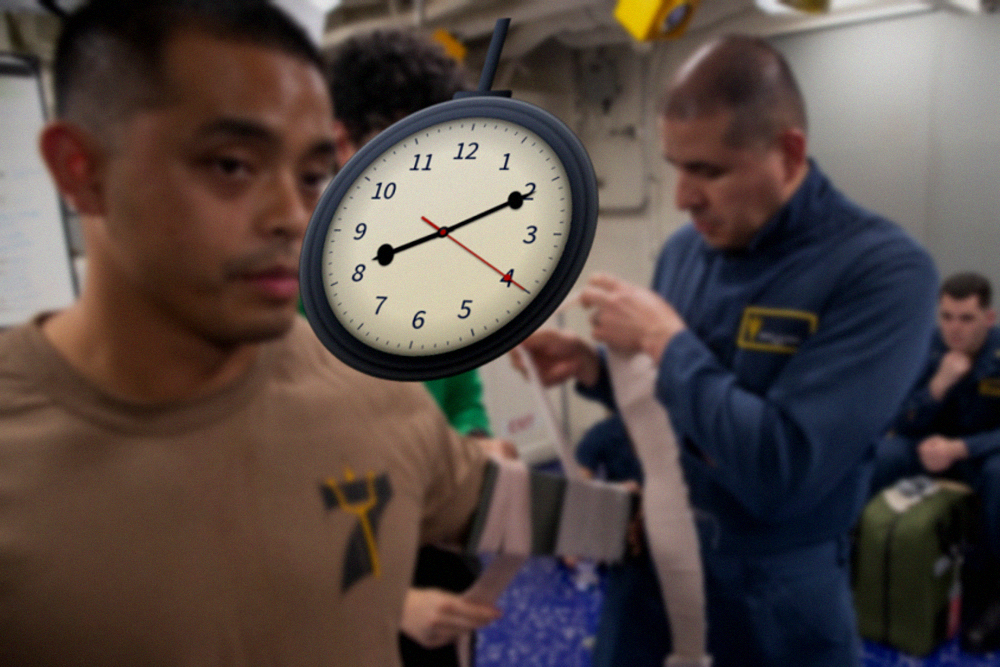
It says 8:10:20
